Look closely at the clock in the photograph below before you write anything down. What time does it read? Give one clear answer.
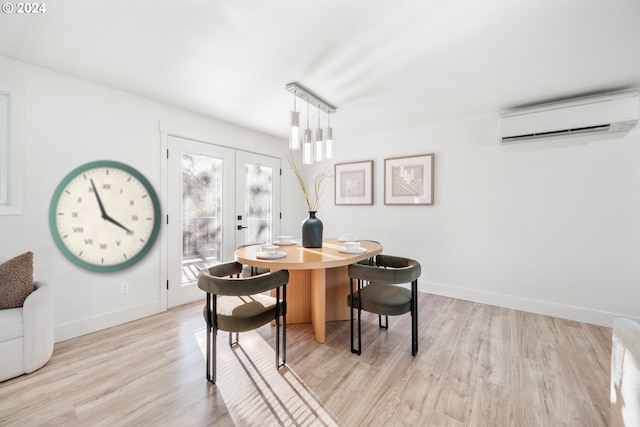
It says 3:56
